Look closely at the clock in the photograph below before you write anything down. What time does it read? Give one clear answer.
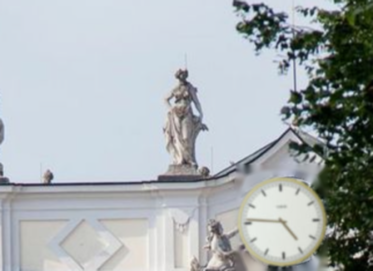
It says 4:46
